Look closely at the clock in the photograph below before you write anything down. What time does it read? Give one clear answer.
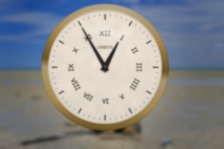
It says 12:55
